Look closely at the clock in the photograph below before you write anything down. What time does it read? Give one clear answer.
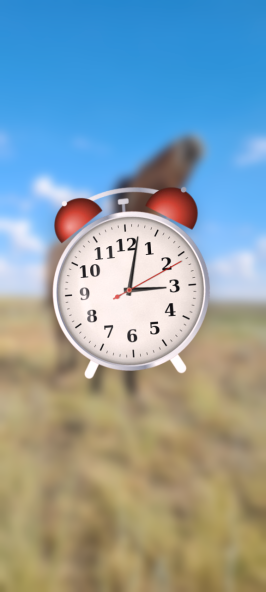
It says 3:02:11
